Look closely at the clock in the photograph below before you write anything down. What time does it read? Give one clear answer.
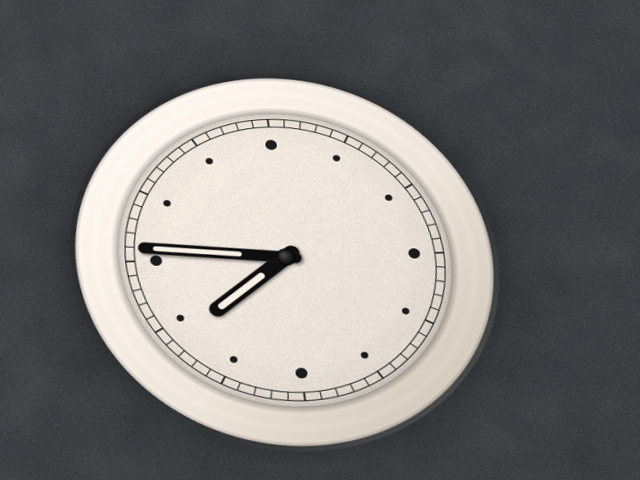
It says 7:46
